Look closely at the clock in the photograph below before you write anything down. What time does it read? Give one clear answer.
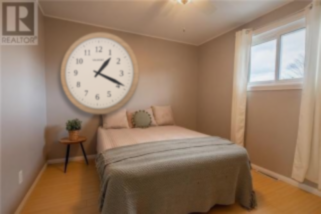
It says 1:19
